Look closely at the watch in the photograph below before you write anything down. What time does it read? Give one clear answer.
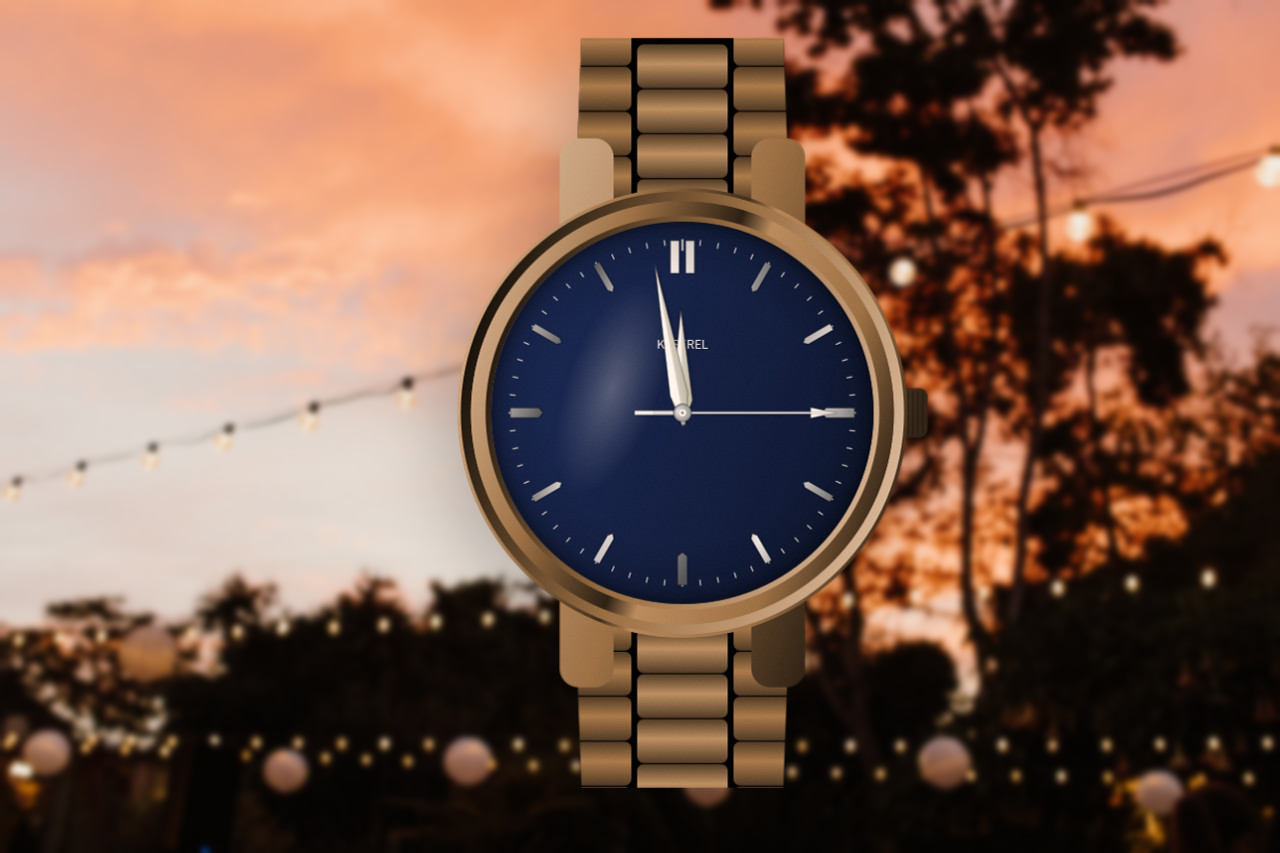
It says 11:58:15
